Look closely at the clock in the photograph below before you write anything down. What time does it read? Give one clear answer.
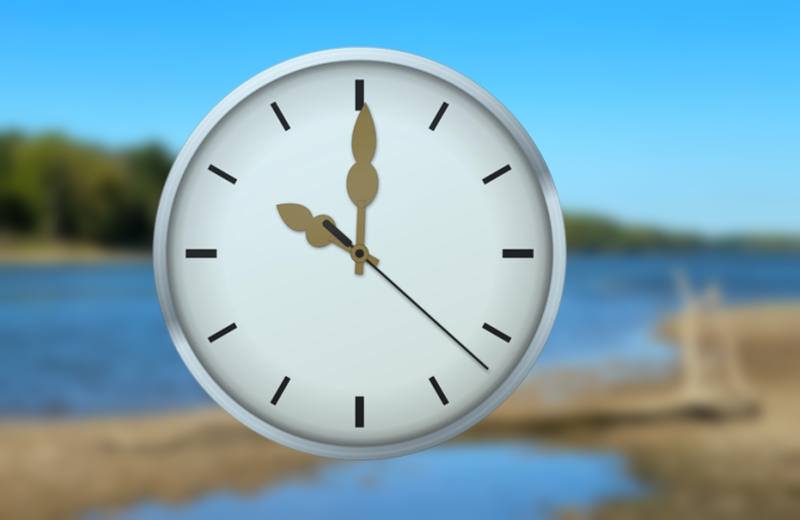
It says 10:00:22
